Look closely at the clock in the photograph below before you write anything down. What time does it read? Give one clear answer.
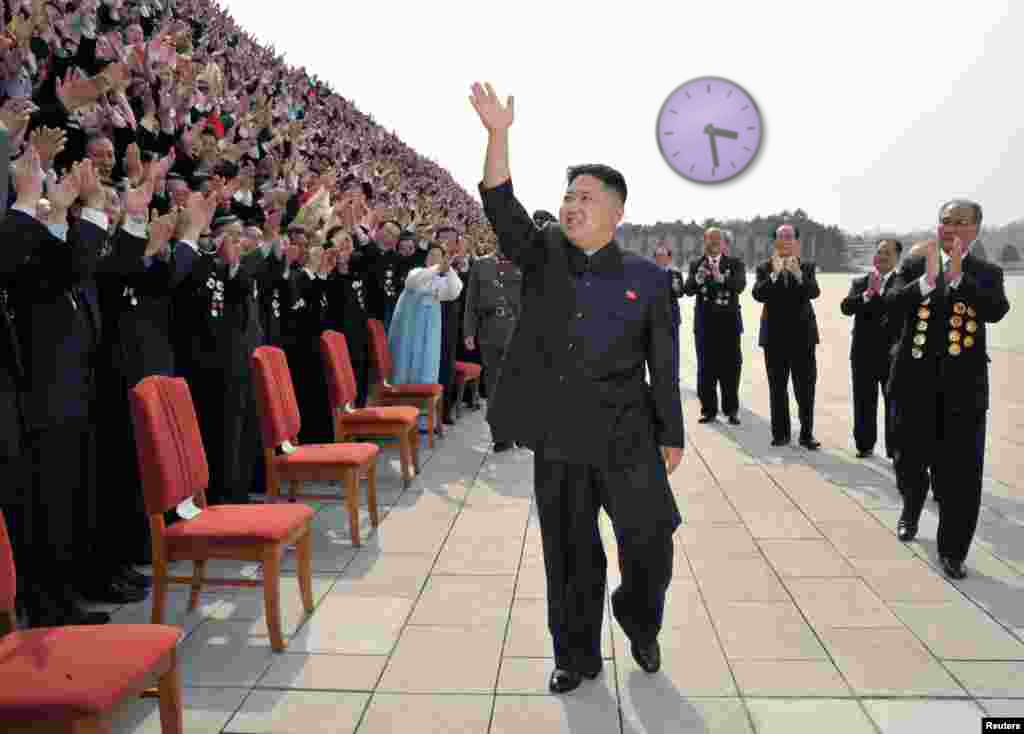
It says 3:29
